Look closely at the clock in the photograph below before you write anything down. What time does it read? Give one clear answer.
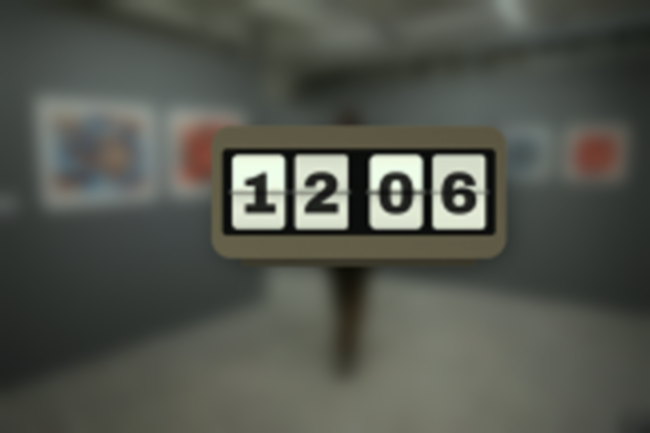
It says 12:06
